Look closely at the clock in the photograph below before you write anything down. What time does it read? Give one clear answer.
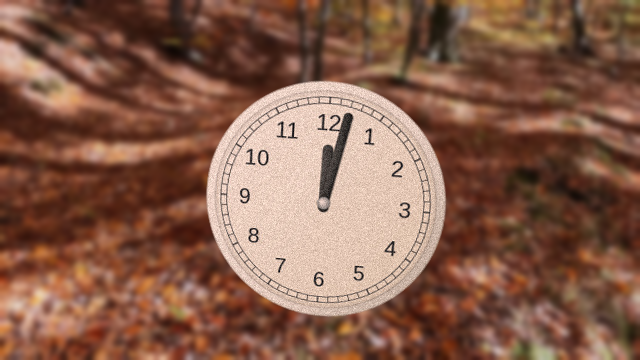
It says 12:02
